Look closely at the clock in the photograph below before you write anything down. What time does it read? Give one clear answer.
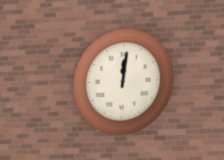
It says 12:01
